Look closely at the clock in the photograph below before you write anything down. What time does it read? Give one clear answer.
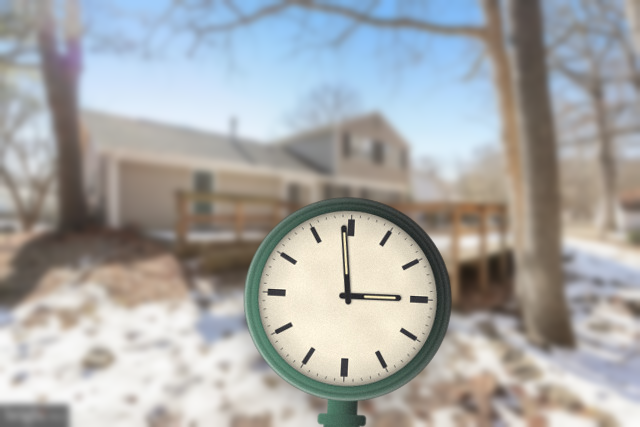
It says 2:59
